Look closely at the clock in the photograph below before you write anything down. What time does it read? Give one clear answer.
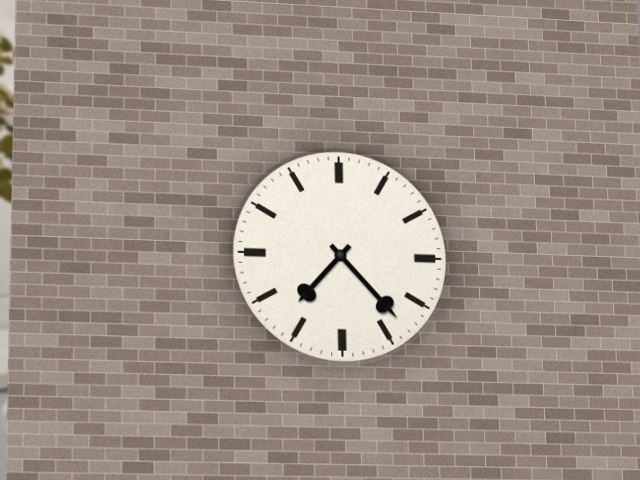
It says 7:23
